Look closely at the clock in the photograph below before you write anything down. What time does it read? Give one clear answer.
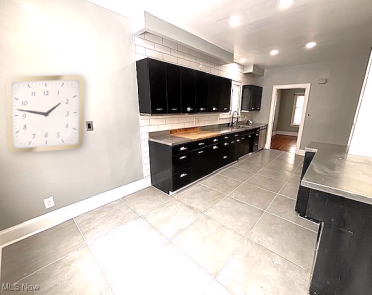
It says 1:47
